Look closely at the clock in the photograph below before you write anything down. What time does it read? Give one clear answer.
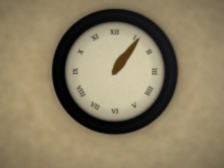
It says 1:06
